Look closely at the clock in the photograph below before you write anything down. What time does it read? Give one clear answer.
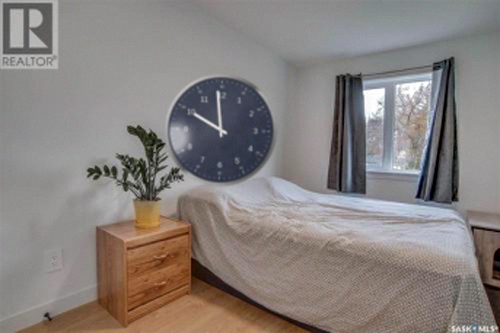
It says 9:59
